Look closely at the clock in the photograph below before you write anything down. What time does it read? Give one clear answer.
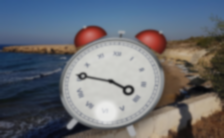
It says 3:46
